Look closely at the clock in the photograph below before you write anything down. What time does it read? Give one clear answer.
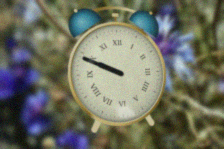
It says 9:49
